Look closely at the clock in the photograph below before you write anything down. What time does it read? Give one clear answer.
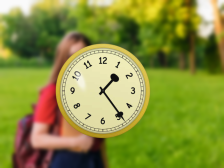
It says 1:24
